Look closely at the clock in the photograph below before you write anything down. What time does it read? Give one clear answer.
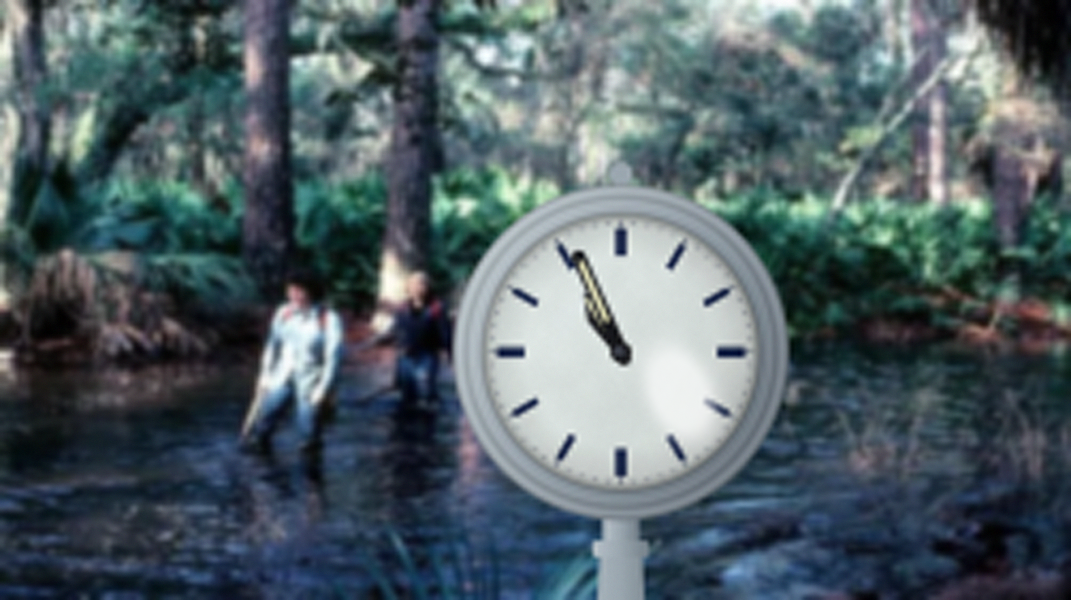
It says 10:56
